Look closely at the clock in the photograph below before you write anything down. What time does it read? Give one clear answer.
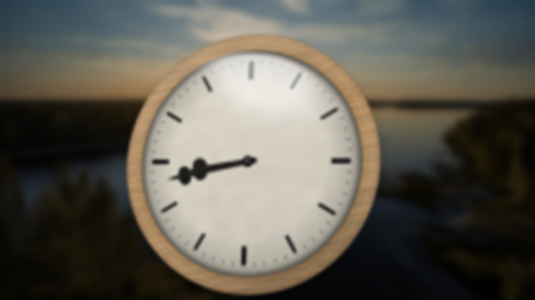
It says 8:43
